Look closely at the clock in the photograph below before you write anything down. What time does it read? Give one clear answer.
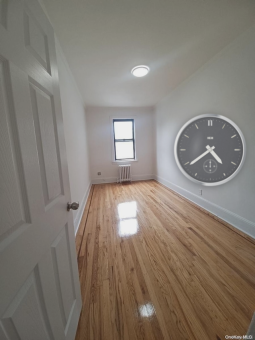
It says 4:39
